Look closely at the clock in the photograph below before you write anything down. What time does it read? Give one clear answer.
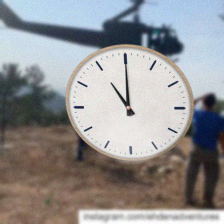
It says 11:00
